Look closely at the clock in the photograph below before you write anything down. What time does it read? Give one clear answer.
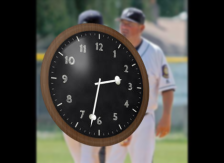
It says 2:32
